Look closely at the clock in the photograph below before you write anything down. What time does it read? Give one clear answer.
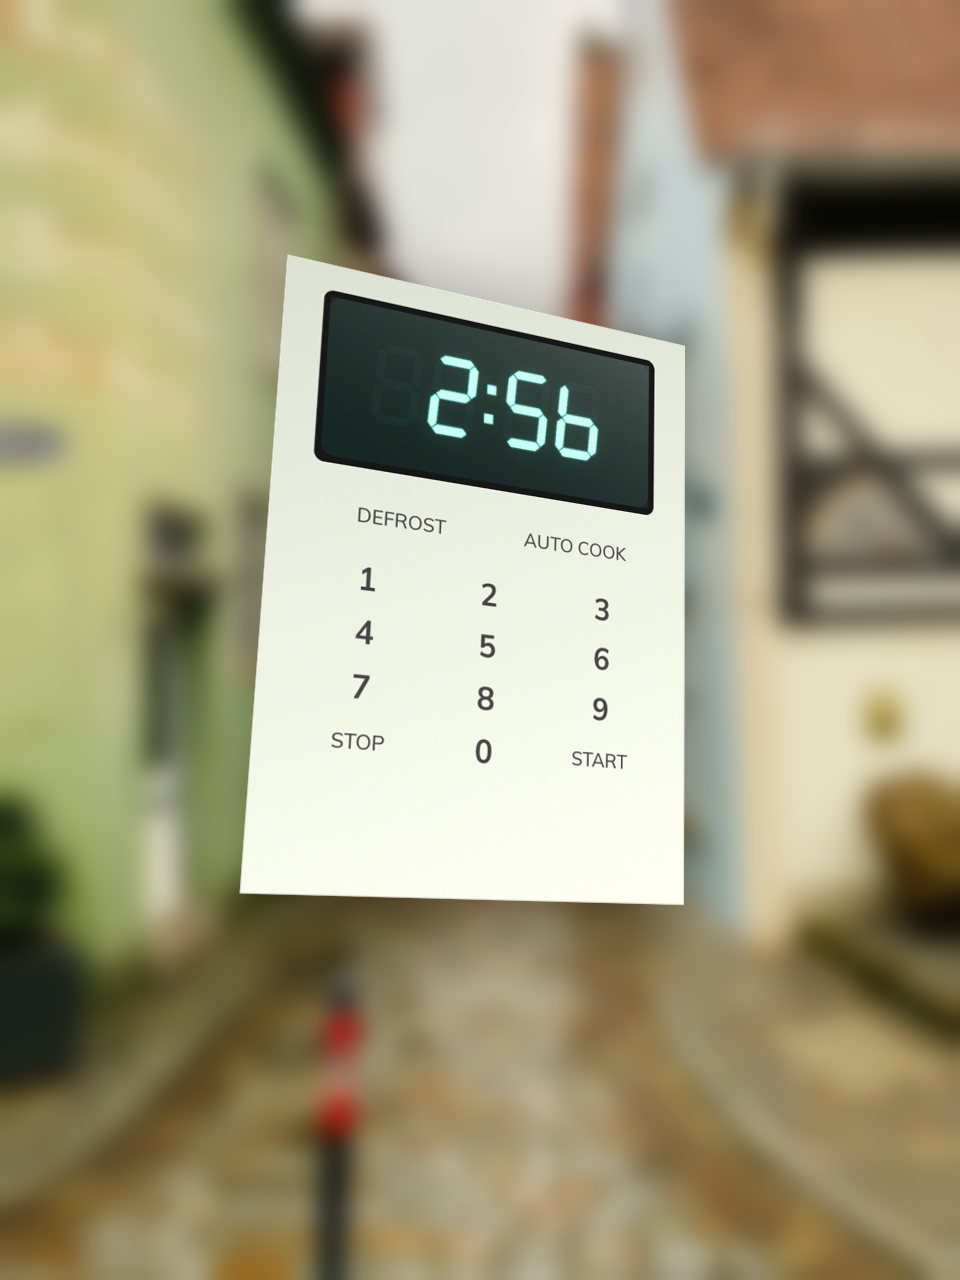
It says 2:56
